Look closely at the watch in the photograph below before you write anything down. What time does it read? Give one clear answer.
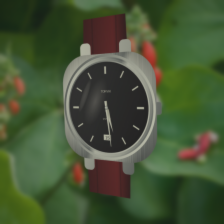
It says 5:29
